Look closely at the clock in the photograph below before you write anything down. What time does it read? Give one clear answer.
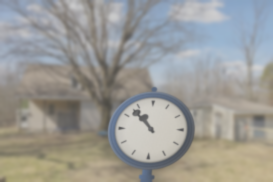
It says 10:53
